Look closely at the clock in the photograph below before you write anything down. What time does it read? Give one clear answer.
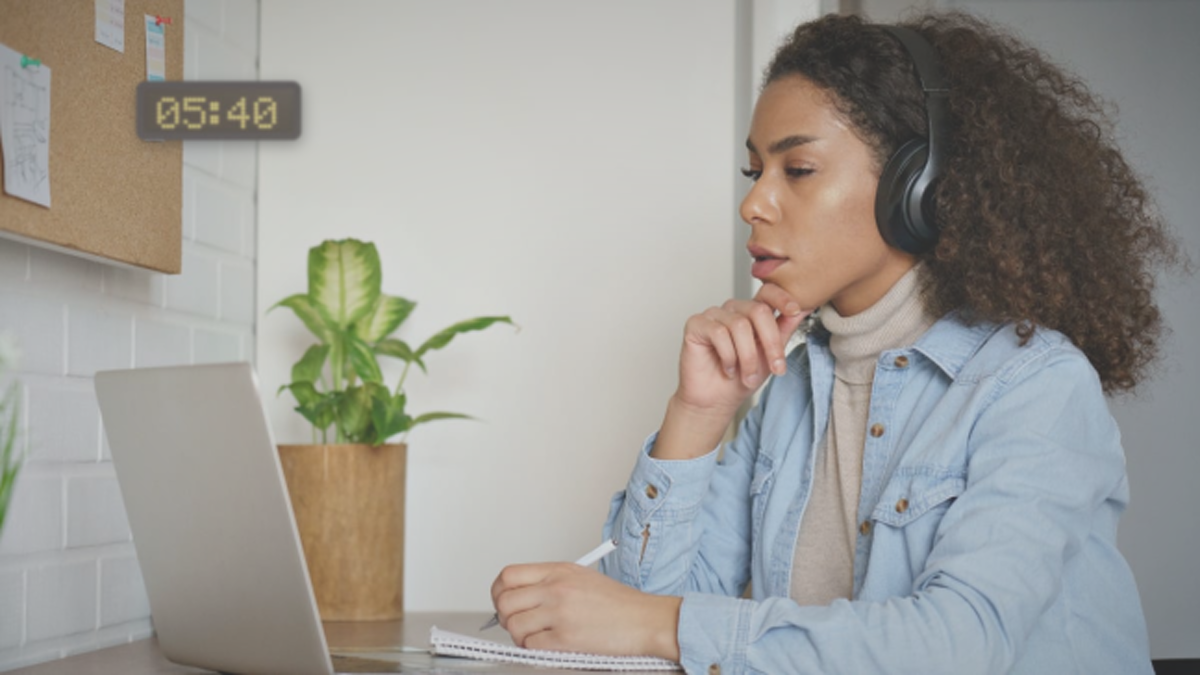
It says 5:40
